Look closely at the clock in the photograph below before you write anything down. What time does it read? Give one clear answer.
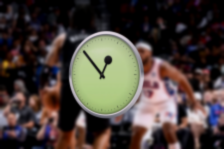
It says 12:53
